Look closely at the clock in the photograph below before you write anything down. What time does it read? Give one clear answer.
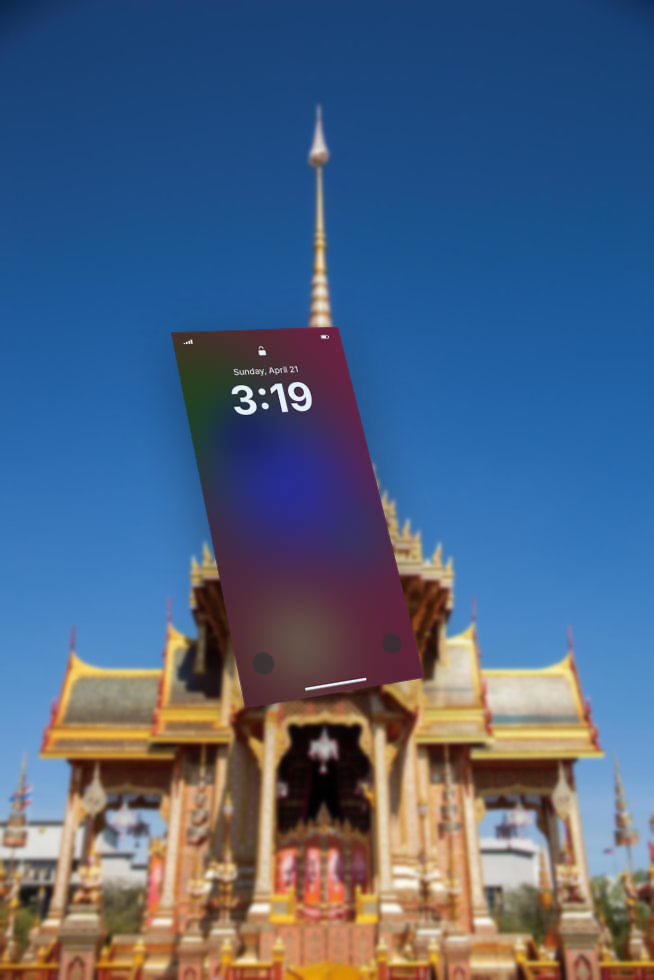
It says 3:19
